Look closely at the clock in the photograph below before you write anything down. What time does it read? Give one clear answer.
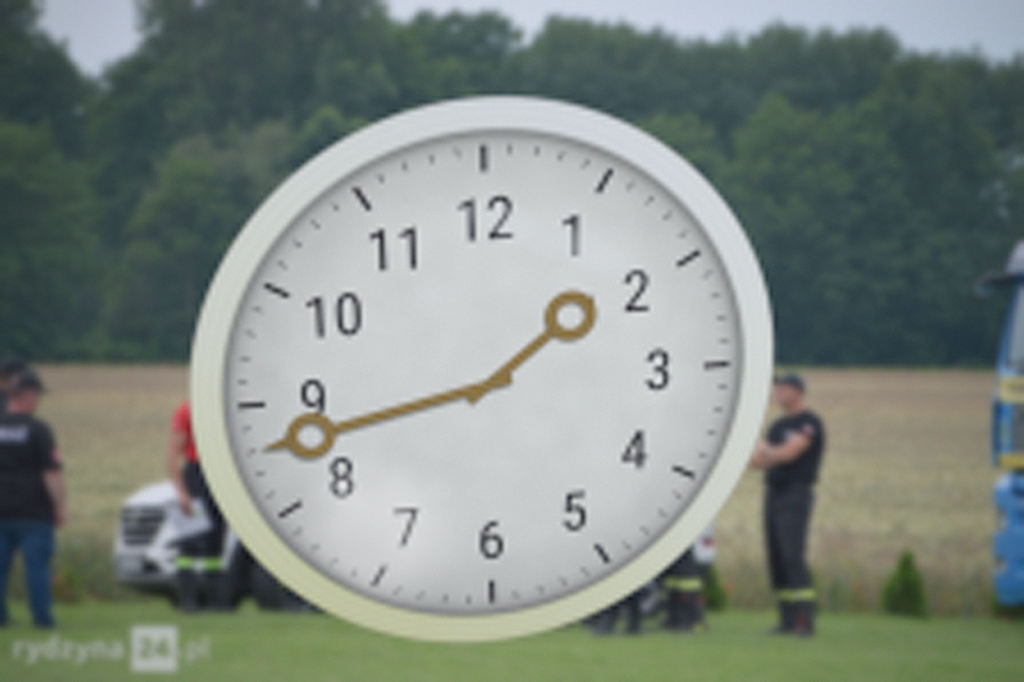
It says 1:43
